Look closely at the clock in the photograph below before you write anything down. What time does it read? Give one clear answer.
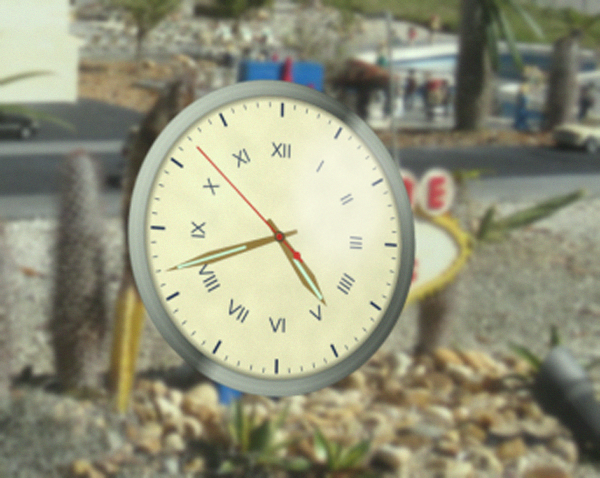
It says 4:41:52
